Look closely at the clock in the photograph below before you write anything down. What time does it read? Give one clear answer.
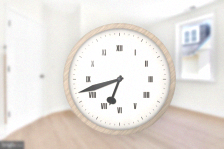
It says 6:42
